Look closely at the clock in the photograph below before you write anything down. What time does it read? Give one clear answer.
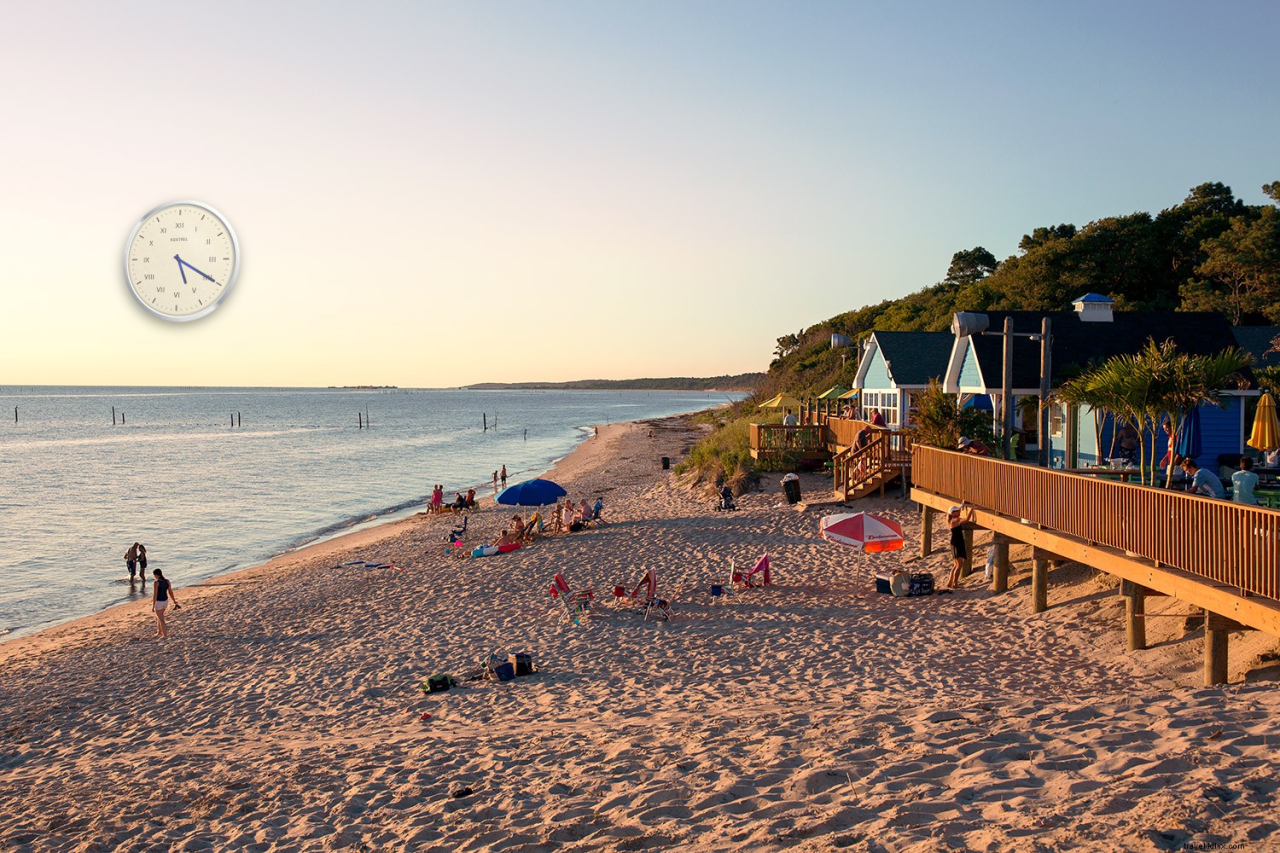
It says 5:20
